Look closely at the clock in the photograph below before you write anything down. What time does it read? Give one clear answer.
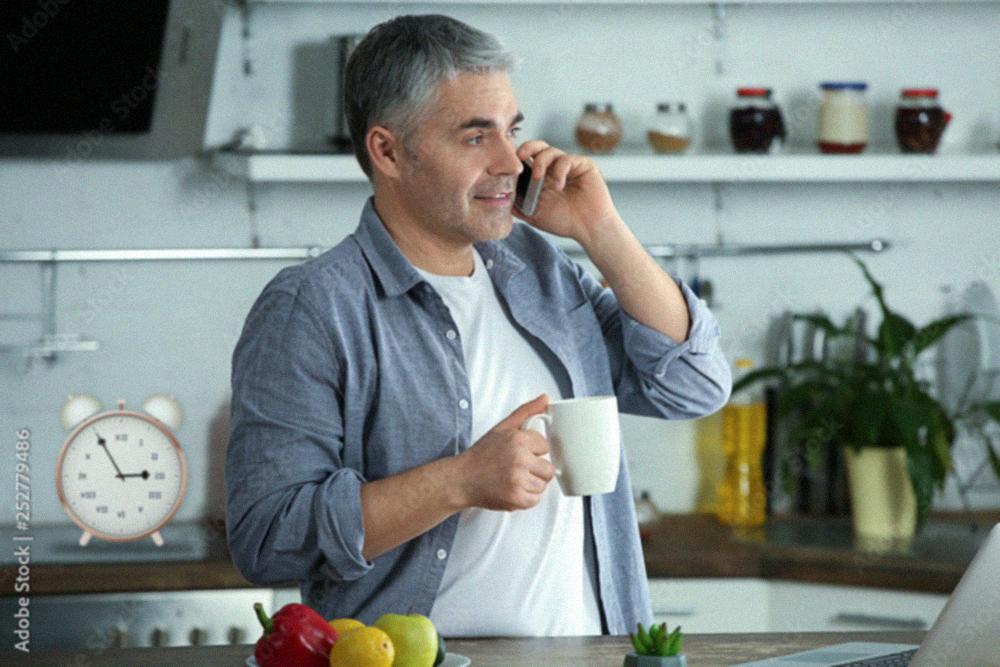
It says 2:55
